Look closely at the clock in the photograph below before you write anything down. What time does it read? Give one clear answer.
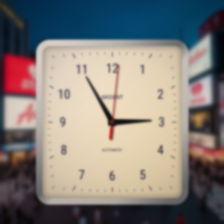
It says 2:55:01
